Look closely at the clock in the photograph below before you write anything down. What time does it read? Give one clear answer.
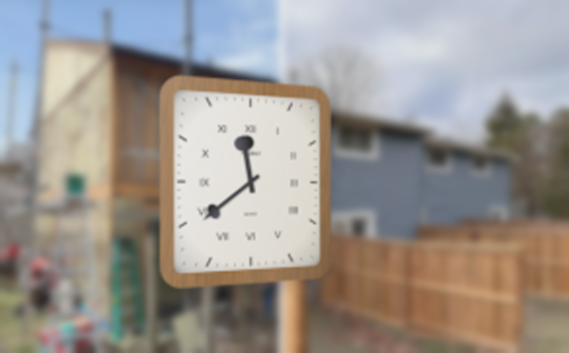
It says 11:39
